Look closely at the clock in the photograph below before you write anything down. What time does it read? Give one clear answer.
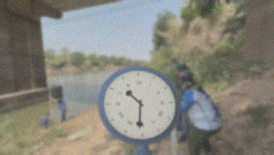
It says 10:31
